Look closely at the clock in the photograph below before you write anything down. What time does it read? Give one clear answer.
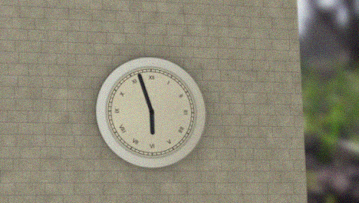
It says 5:57
